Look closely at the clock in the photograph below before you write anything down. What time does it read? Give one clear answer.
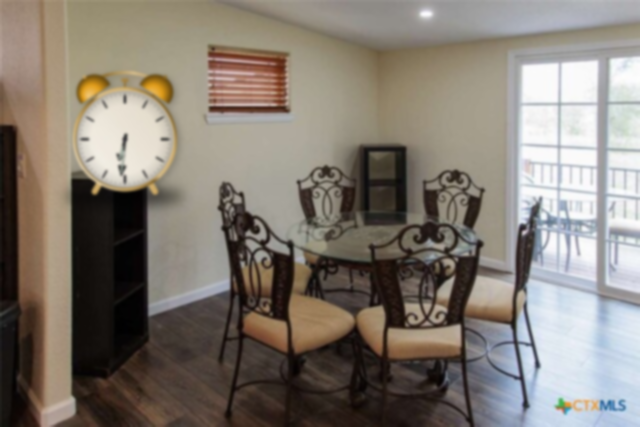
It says 6:31
